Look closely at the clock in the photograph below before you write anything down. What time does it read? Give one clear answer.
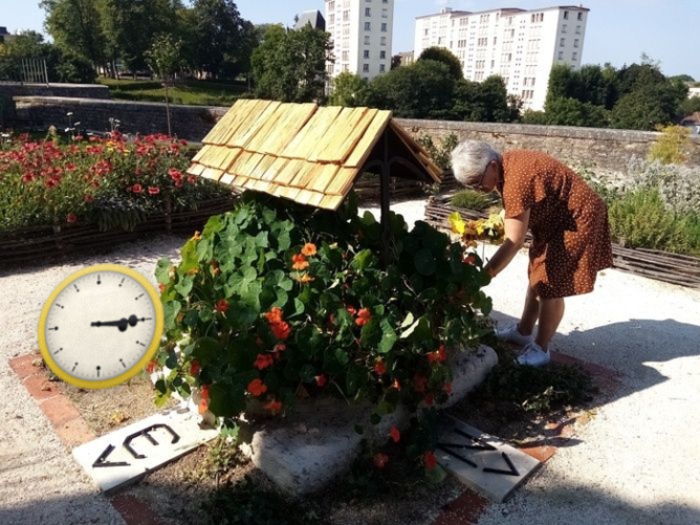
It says 3:15
